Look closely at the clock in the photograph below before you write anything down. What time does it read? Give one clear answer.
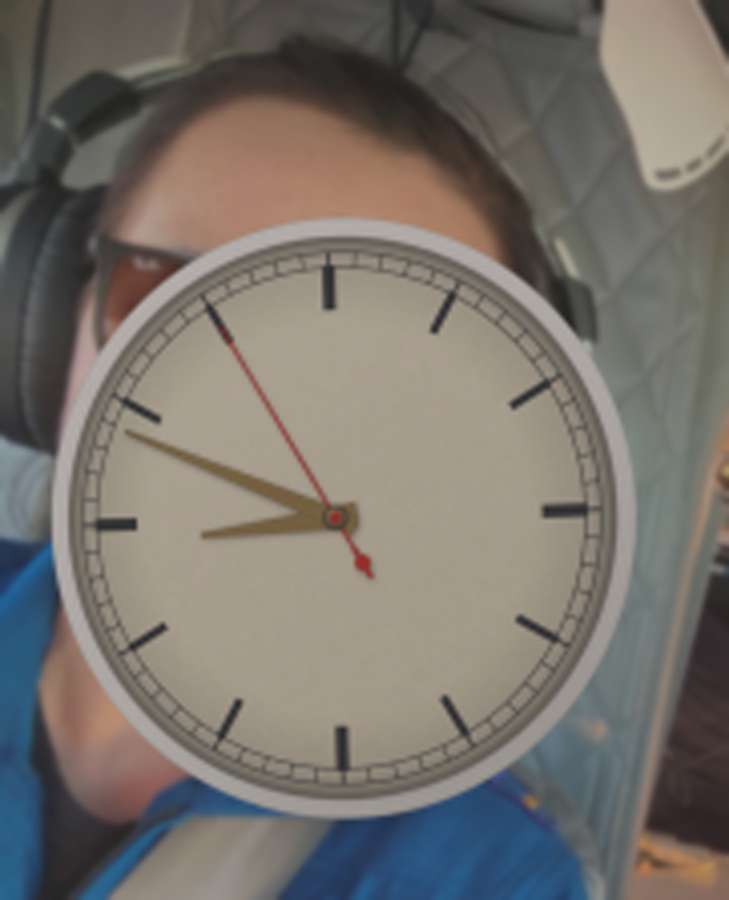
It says 8:48:55
